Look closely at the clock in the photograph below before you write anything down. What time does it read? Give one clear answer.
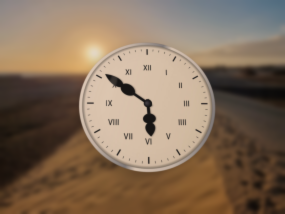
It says 5:51
